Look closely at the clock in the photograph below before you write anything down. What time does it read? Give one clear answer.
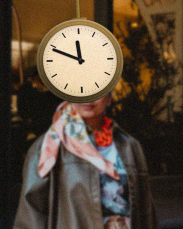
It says 11:49
